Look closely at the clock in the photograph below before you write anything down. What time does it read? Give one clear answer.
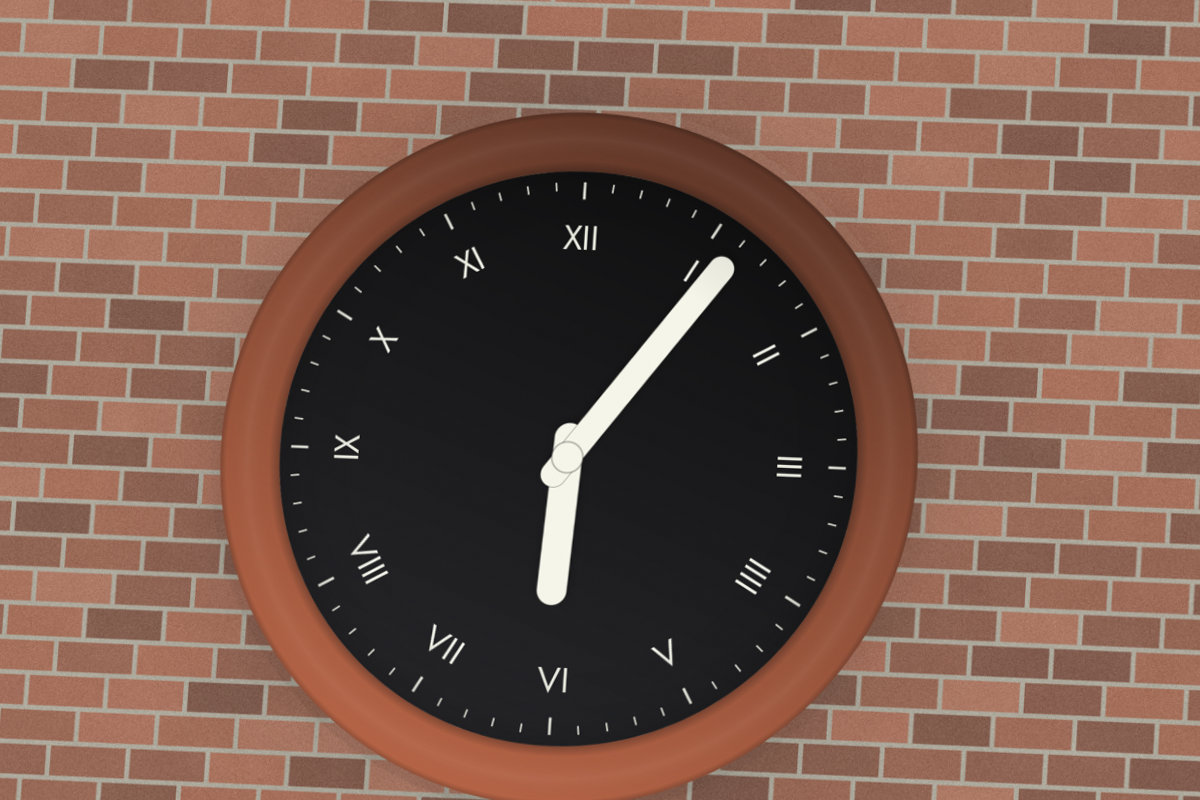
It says 6:06
